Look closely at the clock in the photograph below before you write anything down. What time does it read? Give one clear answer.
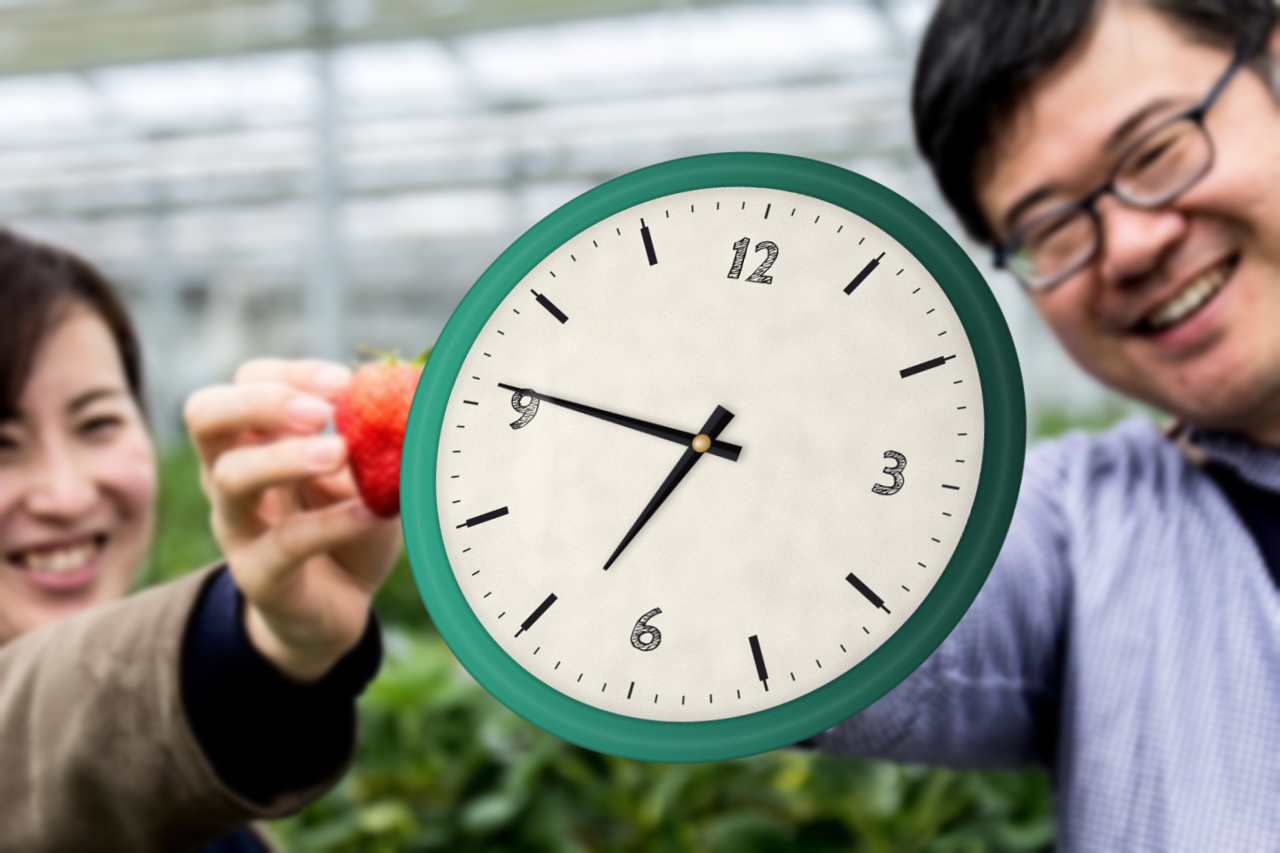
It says 6:46
